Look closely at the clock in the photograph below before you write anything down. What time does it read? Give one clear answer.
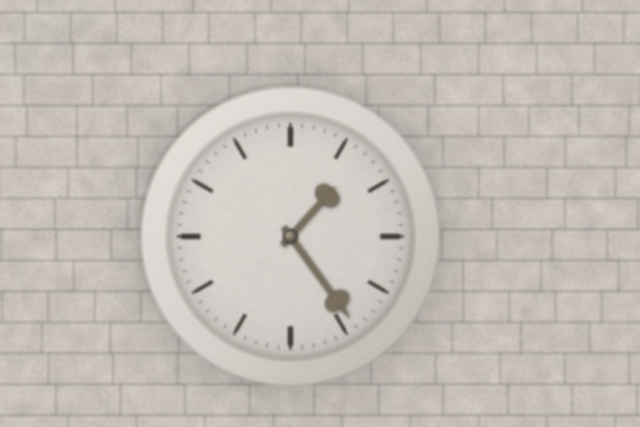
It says 1:24
